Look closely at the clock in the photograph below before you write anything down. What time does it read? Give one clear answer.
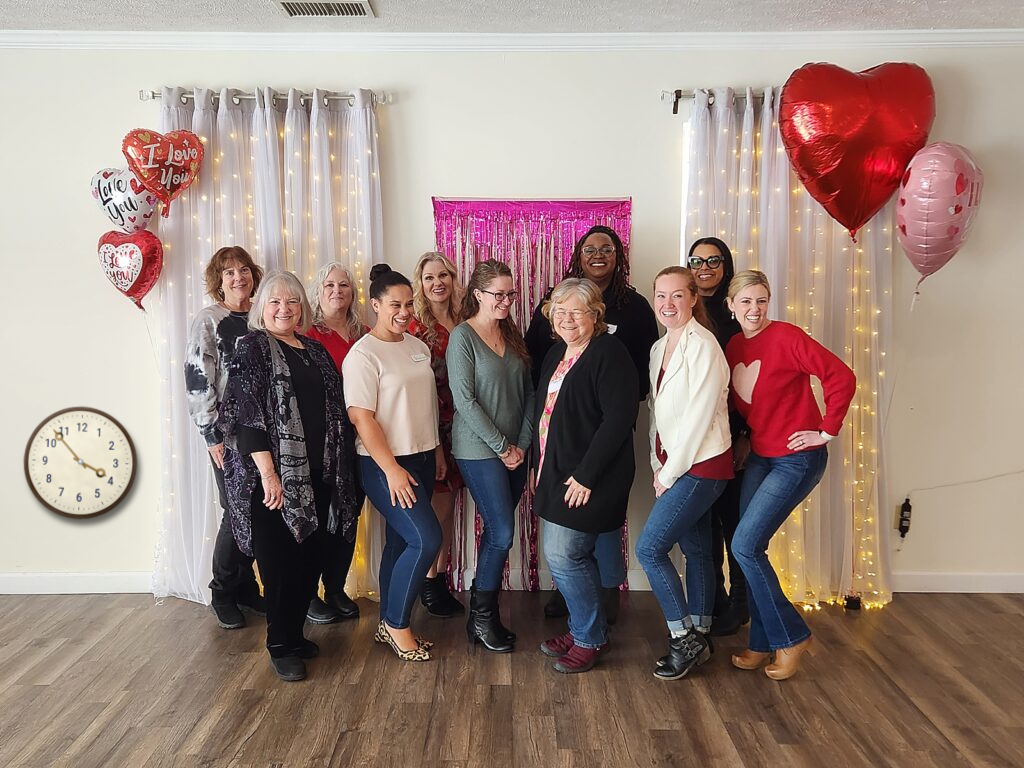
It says 3:53
